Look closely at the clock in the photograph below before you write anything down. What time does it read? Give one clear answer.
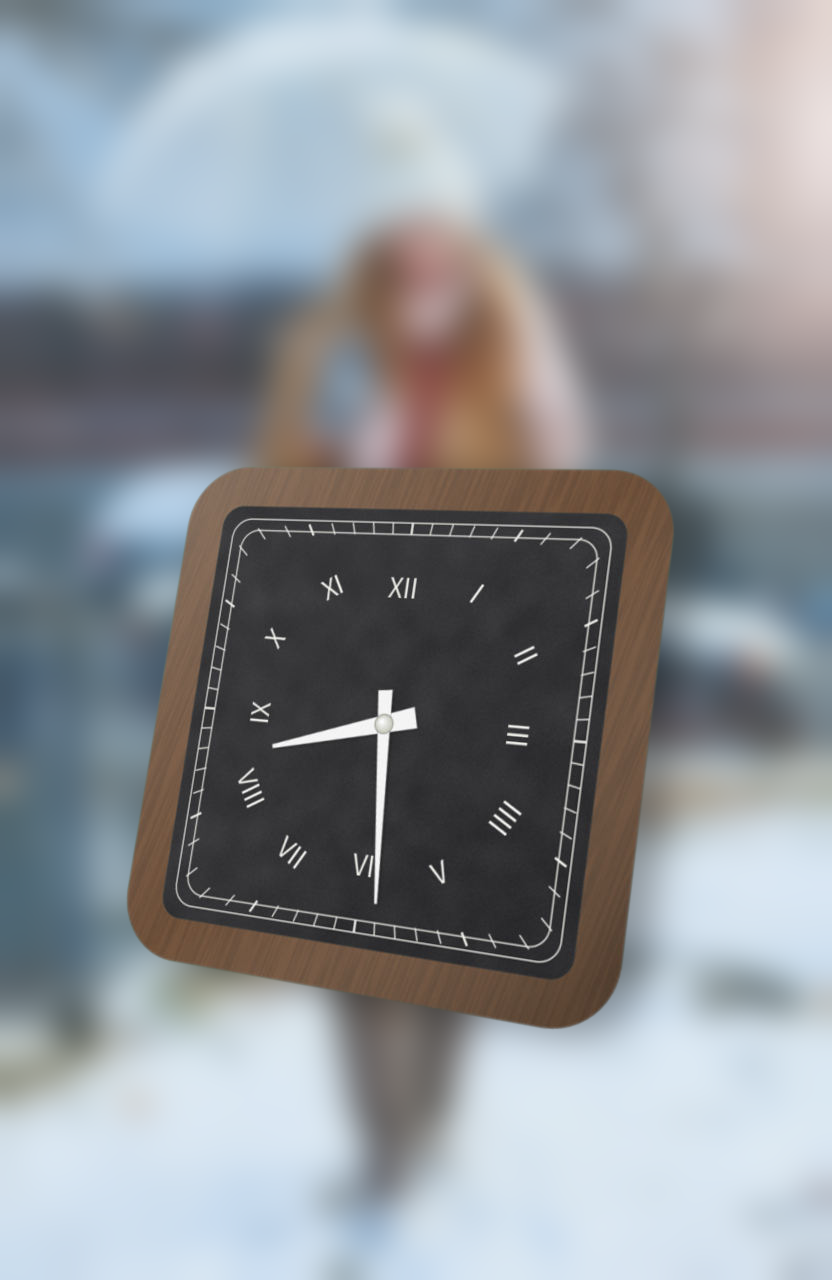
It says 8:29
